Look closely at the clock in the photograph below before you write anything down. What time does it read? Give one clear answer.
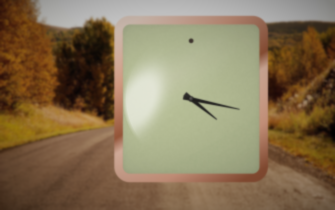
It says 4:17
